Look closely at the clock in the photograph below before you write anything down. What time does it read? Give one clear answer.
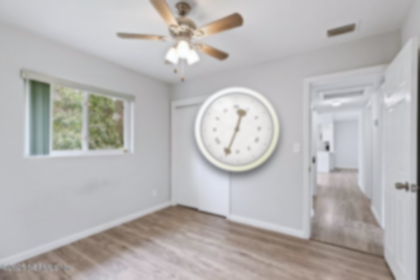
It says 12:34
